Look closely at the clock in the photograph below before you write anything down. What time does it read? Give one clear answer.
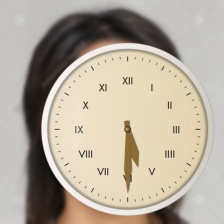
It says 5:30
